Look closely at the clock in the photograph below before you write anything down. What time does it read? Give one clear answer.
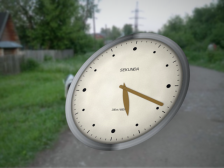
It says 5:19
